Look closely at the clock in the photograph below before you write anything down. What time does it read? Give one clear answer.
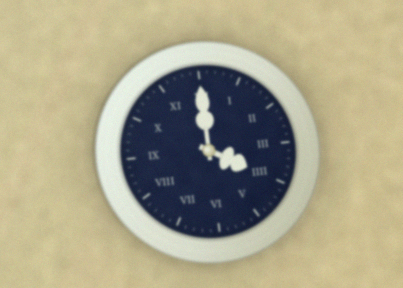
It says 4:00
